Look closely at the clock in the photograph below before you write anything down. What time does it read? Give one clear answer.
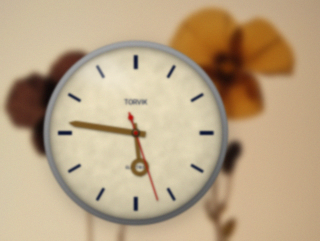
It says 5:46:27
